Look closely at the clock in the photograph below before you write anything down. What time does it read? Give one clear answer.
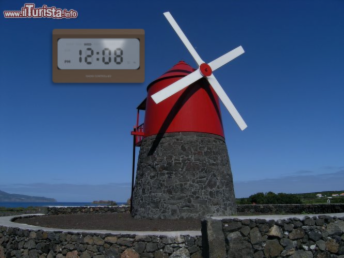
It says 12:08
